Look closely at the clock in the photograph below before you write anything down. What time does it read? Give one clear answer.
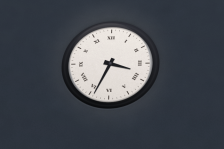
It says 3:34
